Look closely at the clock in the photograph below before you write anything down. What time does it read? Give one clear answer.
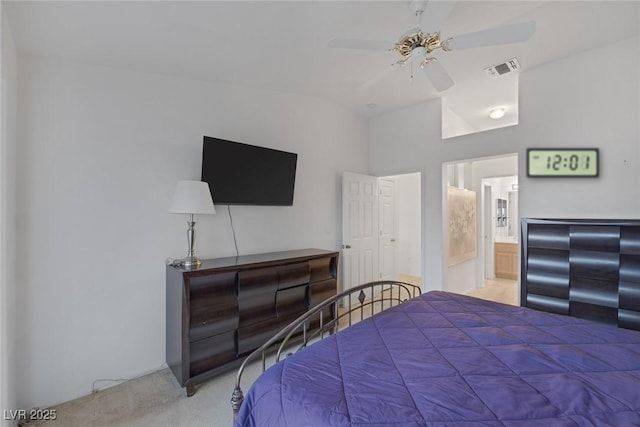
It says 12:01
